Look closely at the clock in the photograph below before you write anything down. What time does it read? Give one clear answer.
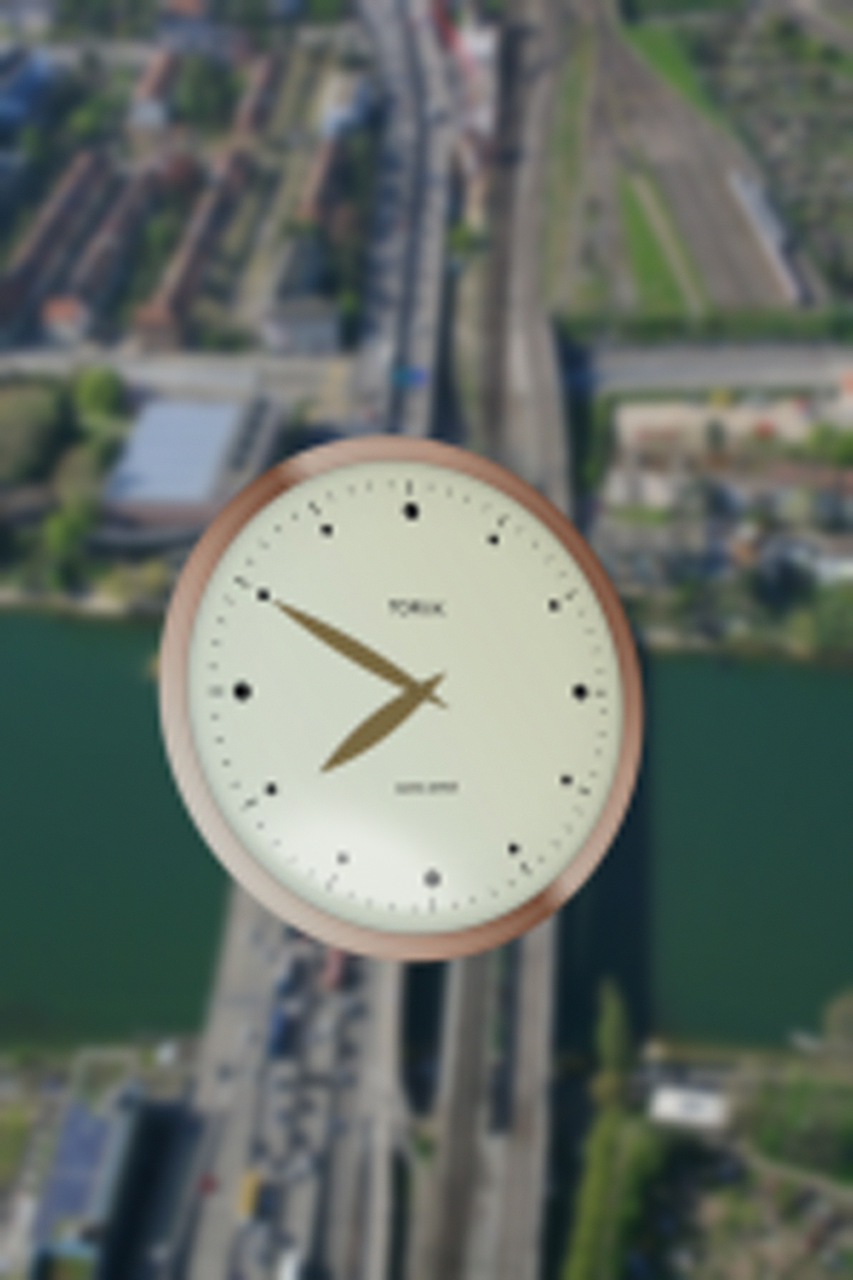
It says 7:50
